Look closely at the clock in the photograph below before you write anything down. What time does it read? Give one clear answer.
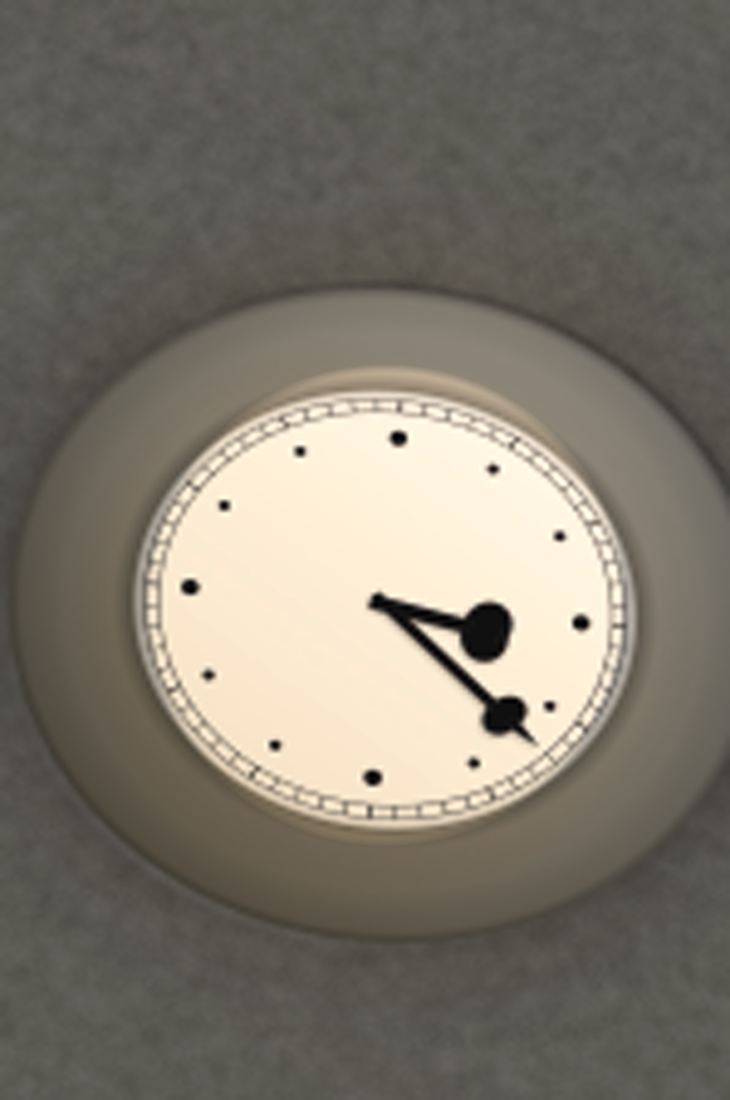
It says 3:22
